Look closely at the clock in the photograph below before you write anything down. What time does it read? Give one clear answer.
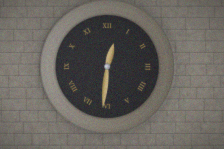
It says 12:31
